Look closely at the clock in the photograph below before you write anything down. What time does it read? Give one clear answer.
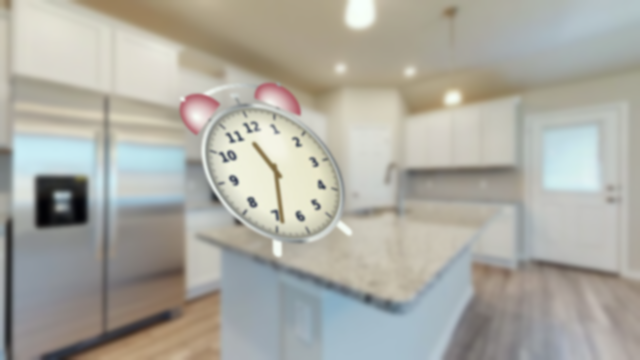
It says 11:34
